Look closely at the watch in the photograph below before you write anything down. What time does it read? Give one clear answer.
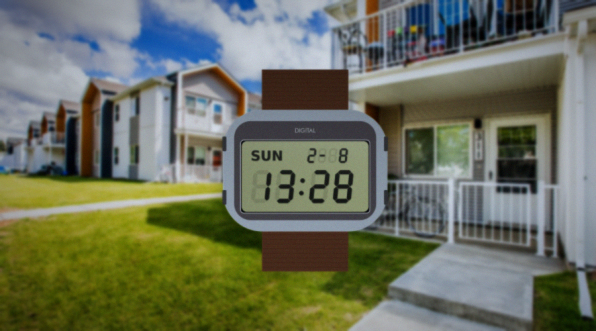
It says 13:28
